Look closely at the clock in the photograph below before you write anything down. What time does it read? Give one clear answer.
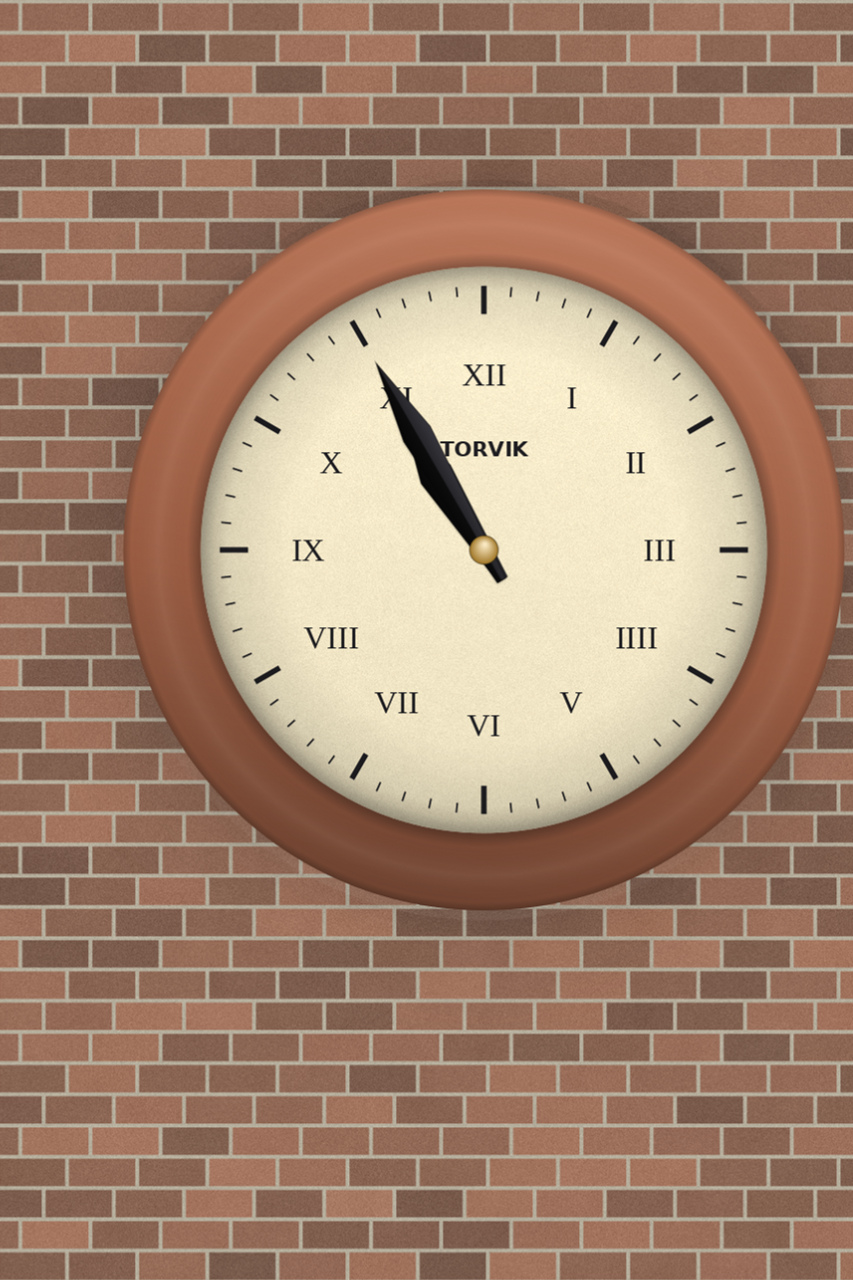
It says 10:55
